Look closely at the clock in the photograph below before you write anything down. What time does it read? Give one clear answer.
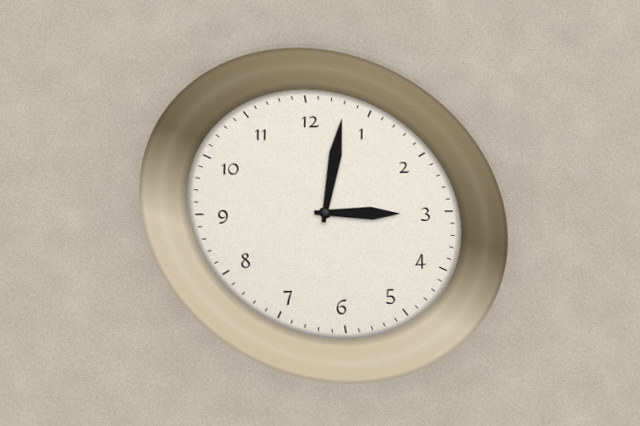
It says 3:03
